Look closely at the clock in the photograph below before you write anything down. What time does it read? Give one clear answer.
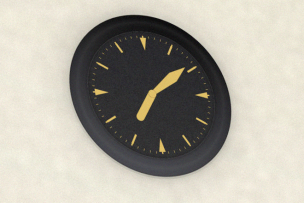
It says 7:09
